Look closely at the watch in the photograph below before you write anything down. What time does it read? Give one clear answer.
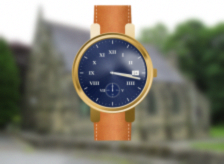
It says 3:17
